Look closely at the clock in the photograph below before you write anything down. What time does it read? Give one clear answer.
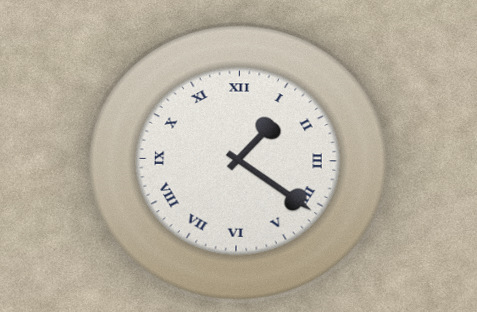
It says 1:21
